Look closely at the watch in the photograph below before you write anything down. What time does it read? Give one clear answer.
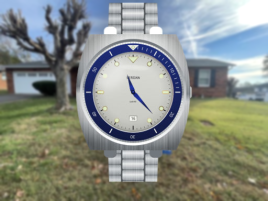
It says 11:23
